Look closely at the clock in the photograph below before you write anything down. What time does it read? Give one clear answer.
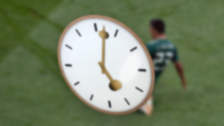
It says 5:02
